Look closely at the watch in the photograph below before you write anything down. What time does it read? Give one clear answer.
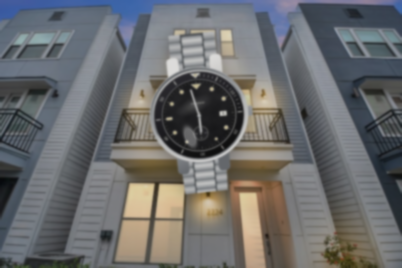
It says 5:58
